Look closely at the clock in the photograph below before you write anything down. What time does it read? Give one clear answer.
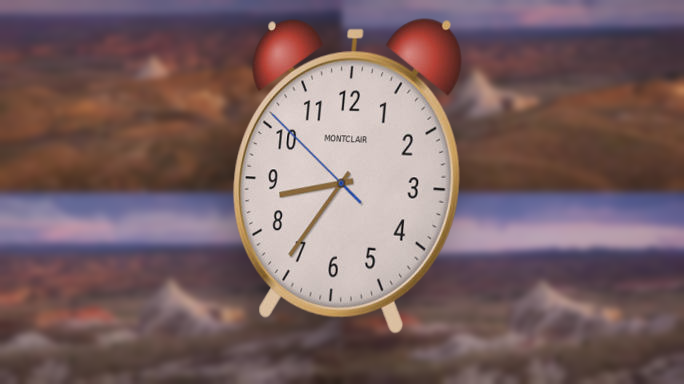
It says 8:35:51
